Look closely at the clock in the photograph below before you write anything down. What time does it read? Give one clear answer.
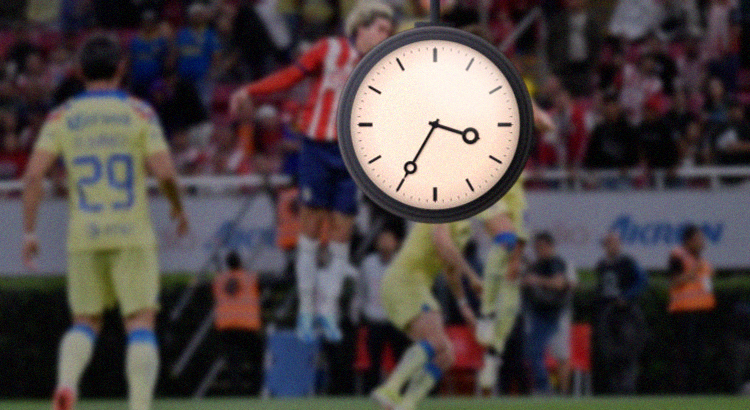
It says 3:35
